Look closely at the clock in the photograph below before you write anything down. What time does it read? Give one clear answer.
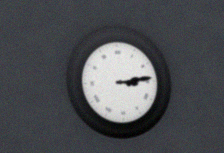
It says 3:14
